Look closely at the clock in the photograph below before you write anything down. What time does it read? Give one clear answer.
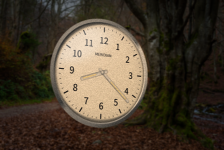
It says 8:22
